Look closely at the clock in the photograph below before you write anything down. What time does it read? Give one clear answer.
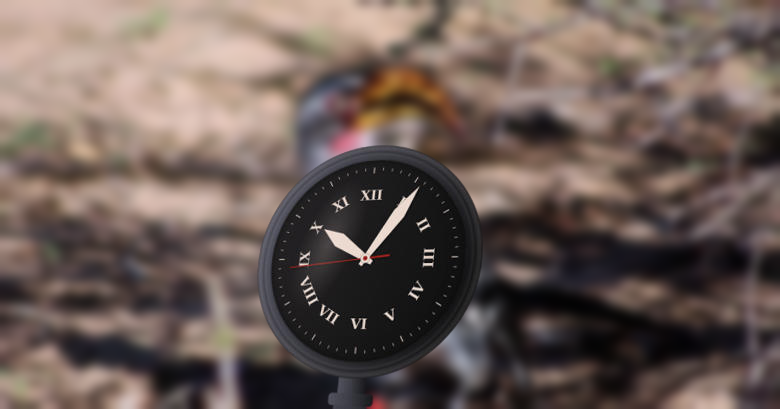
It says 10:05:44
